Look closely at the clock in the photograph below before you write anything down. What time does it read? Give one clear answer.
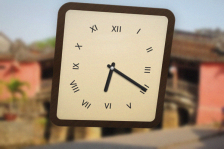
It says 6:20
